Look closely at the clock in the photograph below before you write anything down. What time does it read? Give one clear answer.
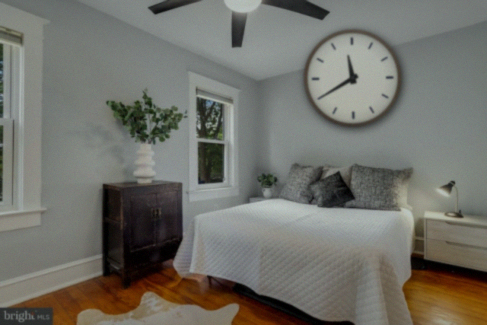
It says 11:40
